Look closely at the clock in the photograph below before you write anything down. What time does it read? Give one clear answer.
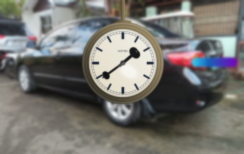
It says 1:39
